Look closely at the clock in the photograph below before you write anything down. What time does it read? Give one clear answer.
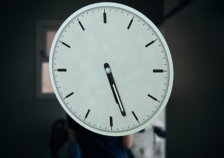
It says 5:27
